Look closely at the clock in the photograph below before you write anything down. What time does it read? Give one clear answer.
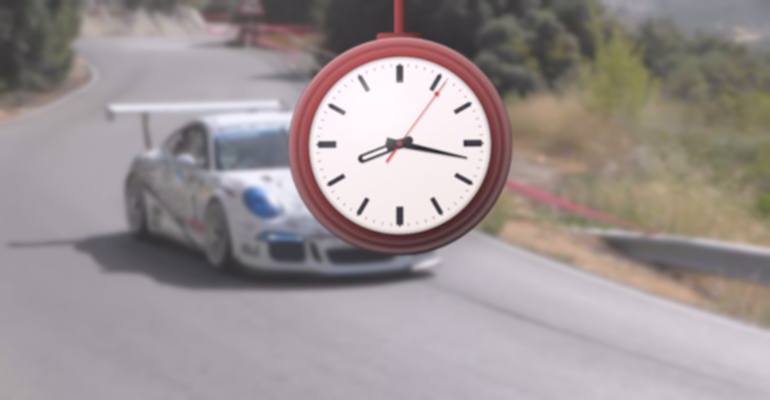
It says 8:17:06
